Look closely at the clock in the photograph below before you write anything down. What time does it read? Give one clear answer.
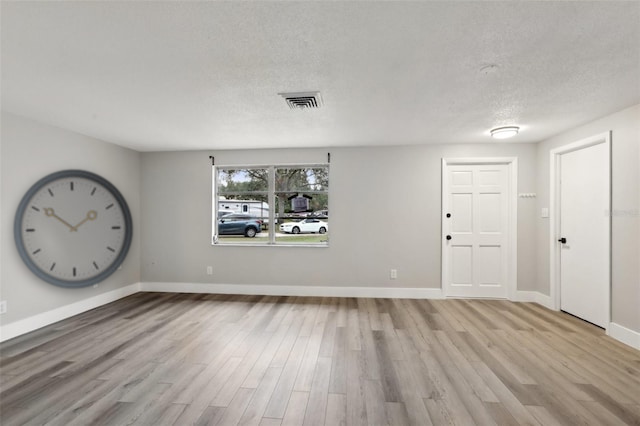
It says 1:51
